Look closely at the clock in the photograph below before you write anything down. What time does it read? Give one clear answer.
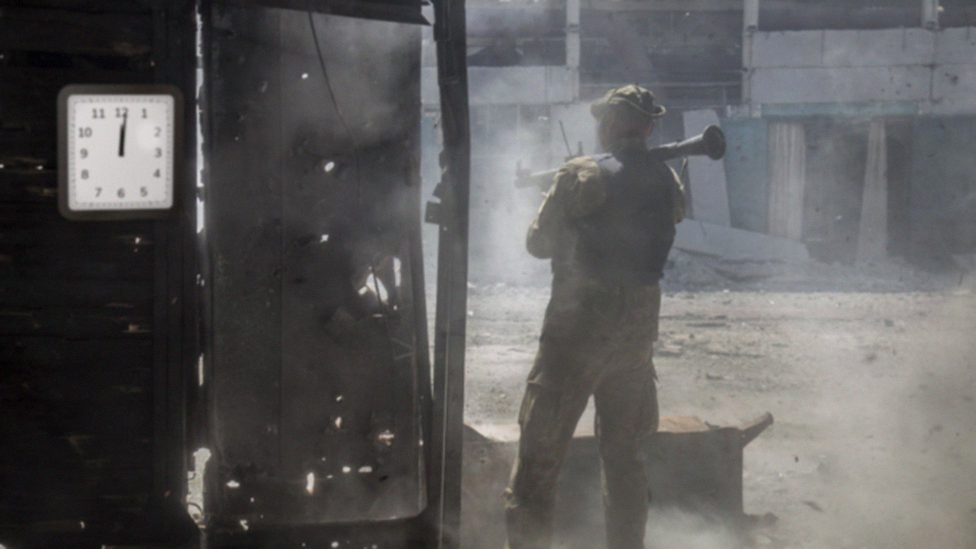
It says 12:01
